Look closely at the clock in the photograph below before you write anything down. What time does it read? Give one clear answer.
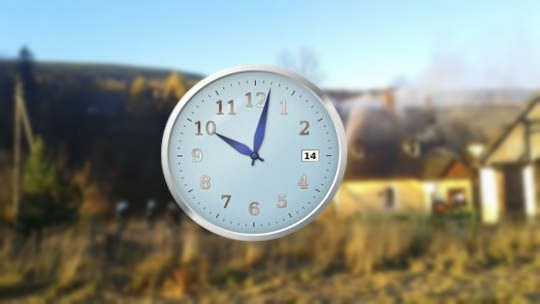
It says 10:02
